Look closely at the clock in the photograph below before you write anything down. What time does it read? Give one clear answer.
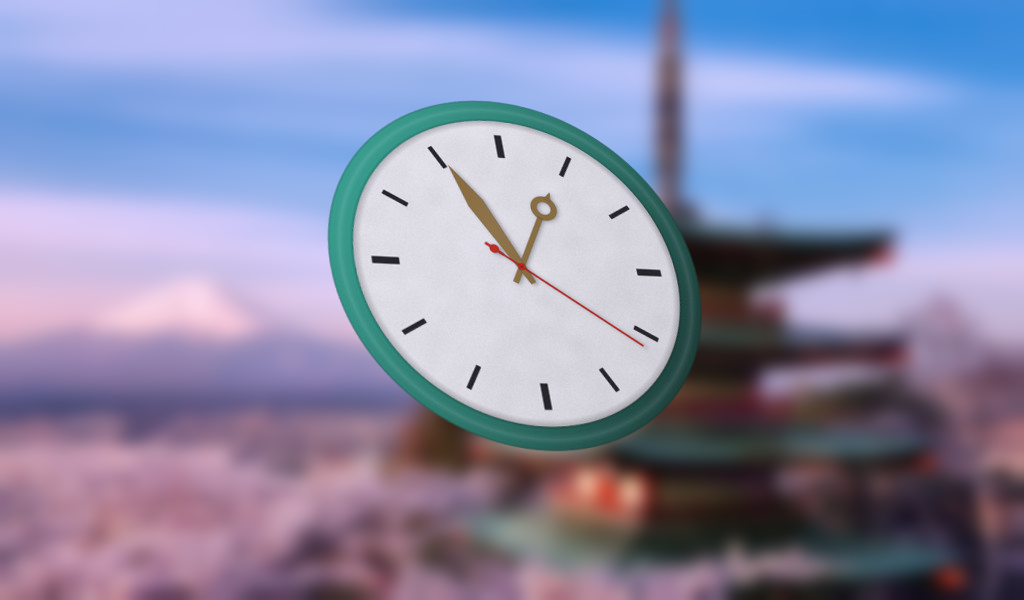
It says 12:55:21
